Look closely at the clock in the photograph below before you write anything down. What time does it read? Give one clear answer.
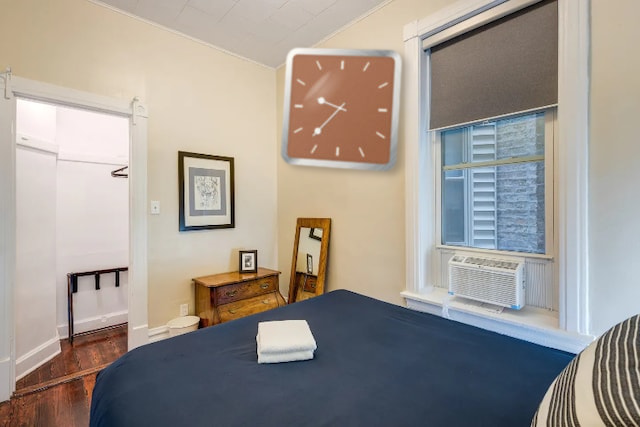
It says 9:37
